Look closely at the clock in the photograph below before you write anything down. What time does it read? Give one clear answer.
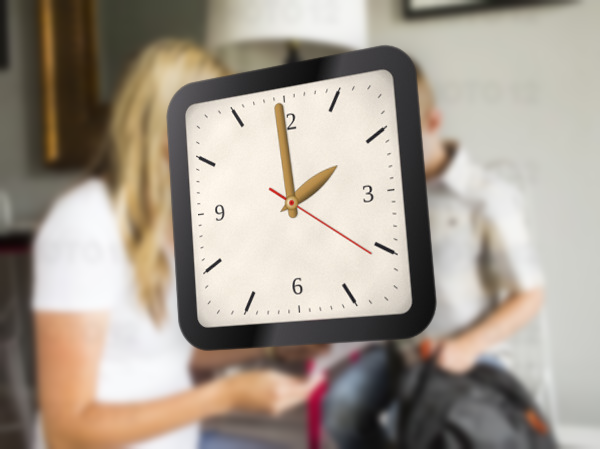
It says 1:59:21
